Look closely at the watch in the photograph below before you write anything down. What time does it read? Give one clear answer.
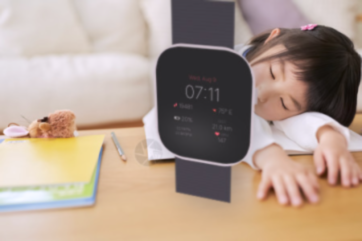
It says 7:11
